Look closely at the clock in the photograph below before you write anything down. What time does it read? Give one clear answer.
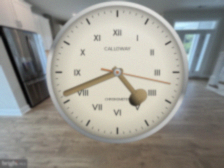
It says 4:41:17
